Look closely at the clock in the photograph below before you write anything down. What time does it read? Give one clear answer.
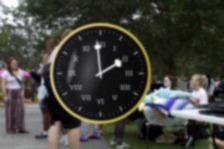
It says 1:59
